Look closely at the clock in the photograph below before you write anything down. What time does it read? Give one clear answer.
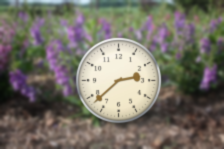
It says 2:38
